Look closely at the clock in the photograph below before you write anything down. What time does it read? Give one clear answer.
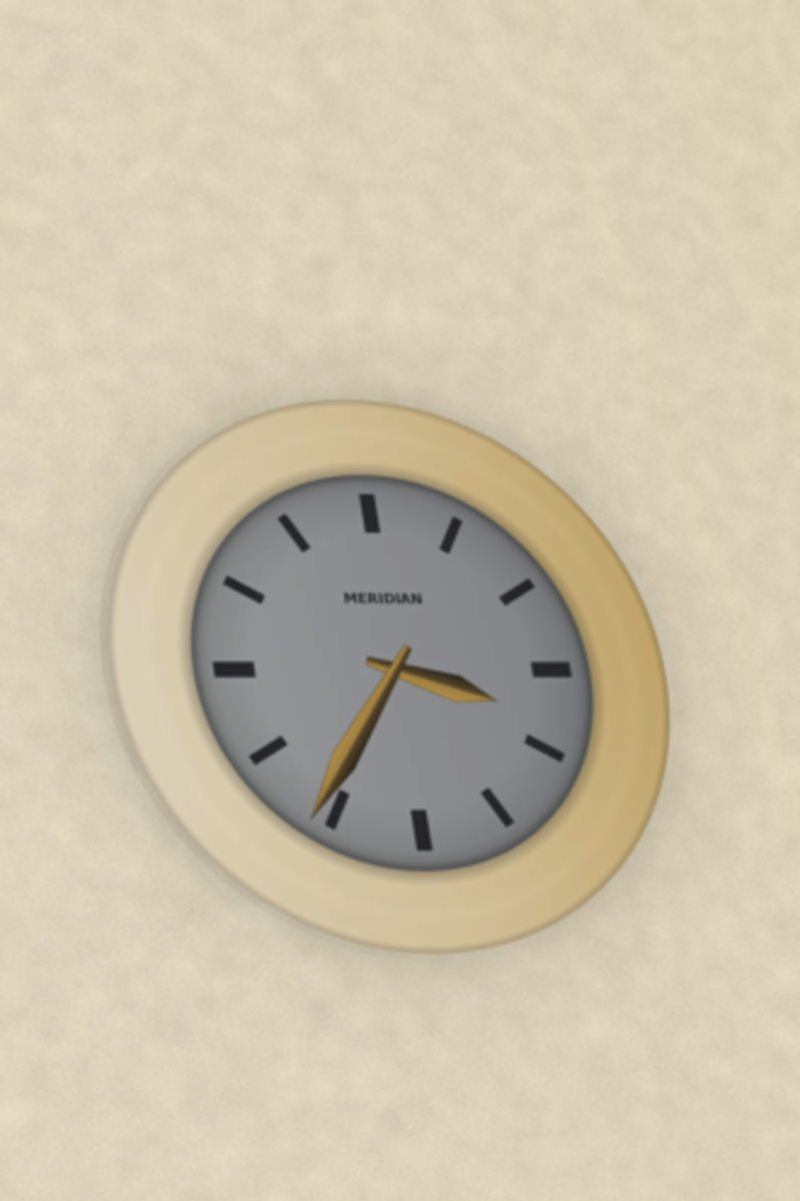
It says 3:36
